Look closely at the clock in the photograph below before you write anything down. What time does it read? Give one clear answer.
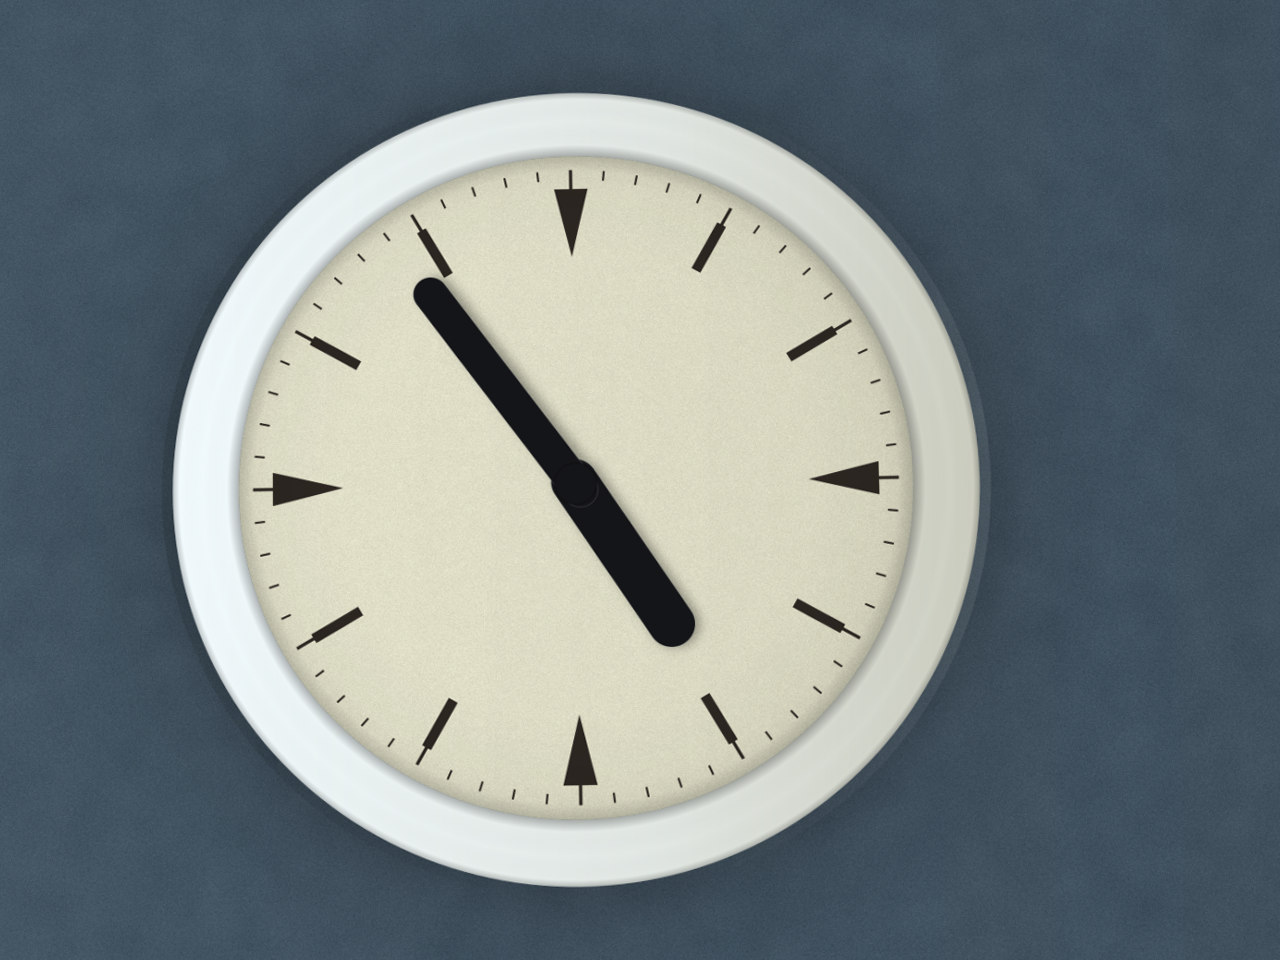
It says 4:54
